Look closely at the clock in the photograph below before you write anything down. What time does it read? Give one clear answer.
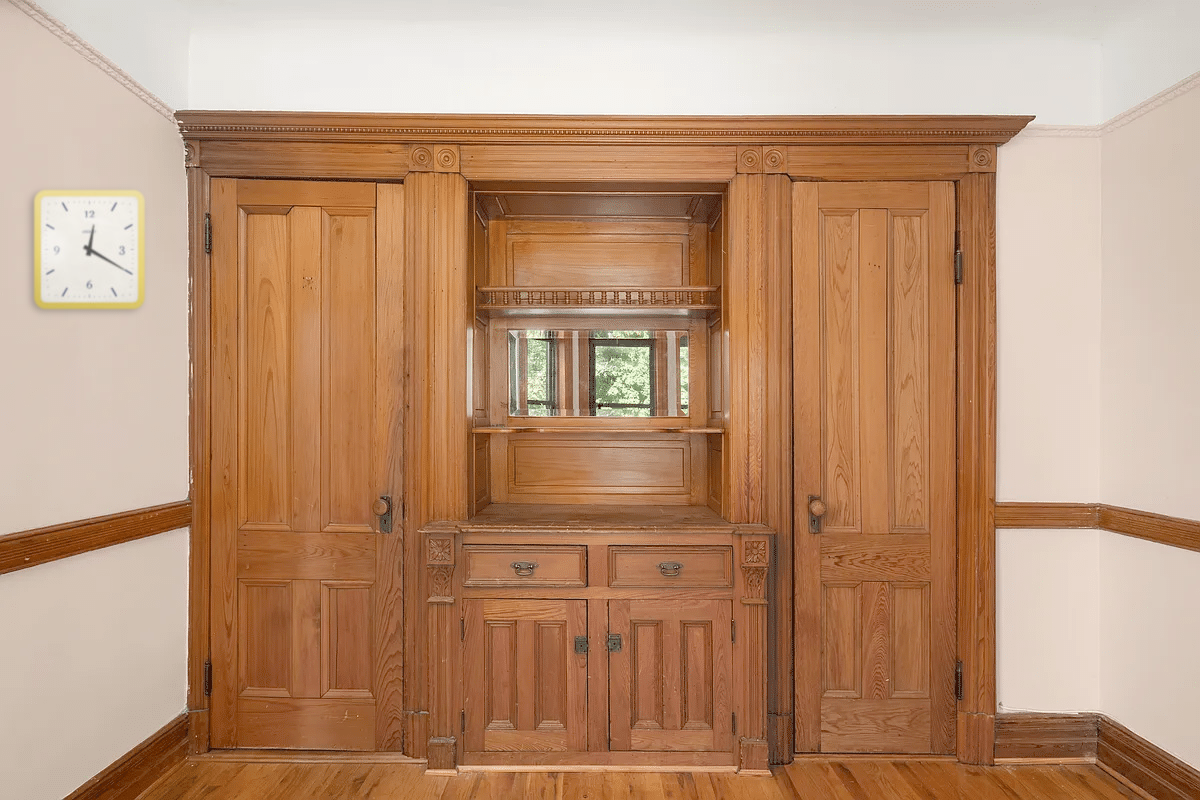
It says 12:20
